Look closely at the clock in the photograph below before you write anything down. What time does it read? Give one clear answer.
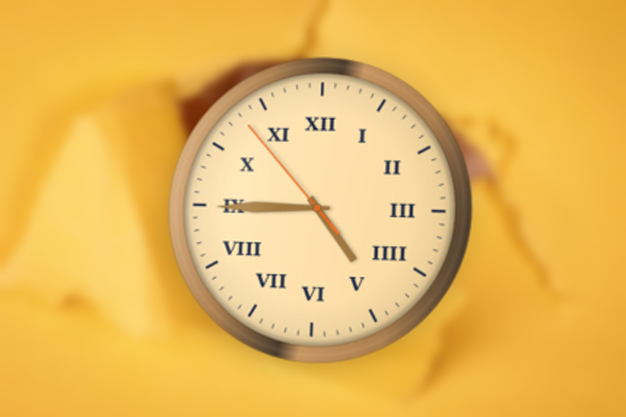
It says 4:44:53
